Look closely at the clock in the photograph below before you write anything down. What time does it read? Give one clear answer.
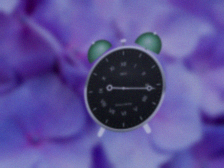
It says 9:16
